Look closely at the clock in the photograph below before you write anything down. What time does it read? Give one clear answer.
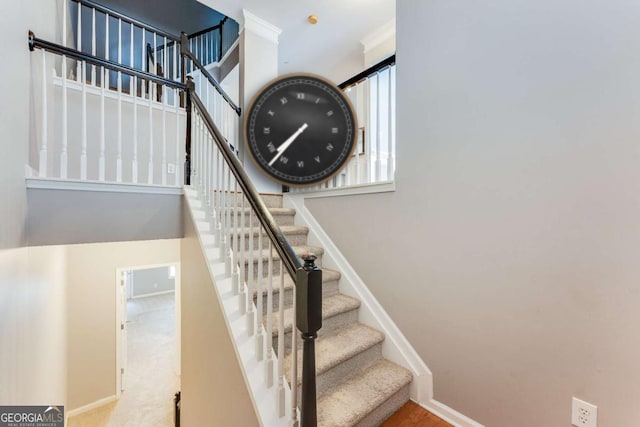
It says 7:37
